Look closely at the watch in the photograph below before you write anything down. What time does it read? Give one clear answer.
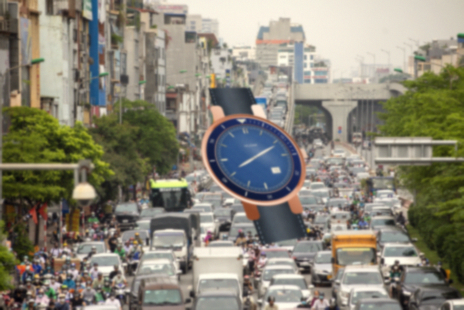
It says 8:11
